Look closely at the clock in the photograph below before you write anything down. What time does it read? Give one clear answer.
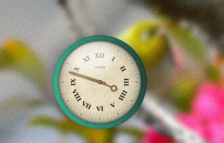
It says 3:48
